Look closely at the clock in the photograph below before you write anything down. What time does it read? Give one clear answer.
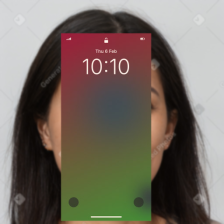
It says 10:10
